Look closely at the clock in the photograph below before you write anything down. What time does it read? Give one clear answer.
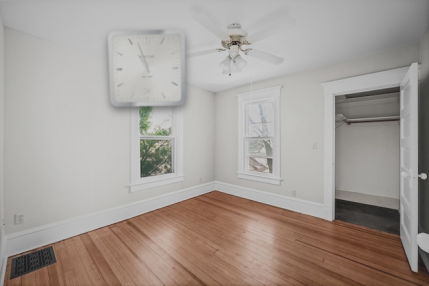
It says 10:57
